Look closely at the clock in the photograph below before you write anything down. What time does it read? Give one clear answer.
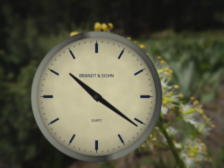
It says 10:21
